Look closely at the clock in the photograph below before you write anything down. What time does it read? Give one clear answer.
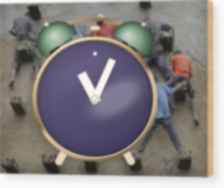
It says 11:04
